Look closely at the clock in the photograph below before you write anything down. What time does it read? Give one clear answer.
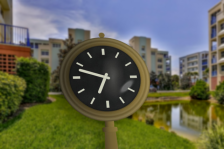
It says 6:48
